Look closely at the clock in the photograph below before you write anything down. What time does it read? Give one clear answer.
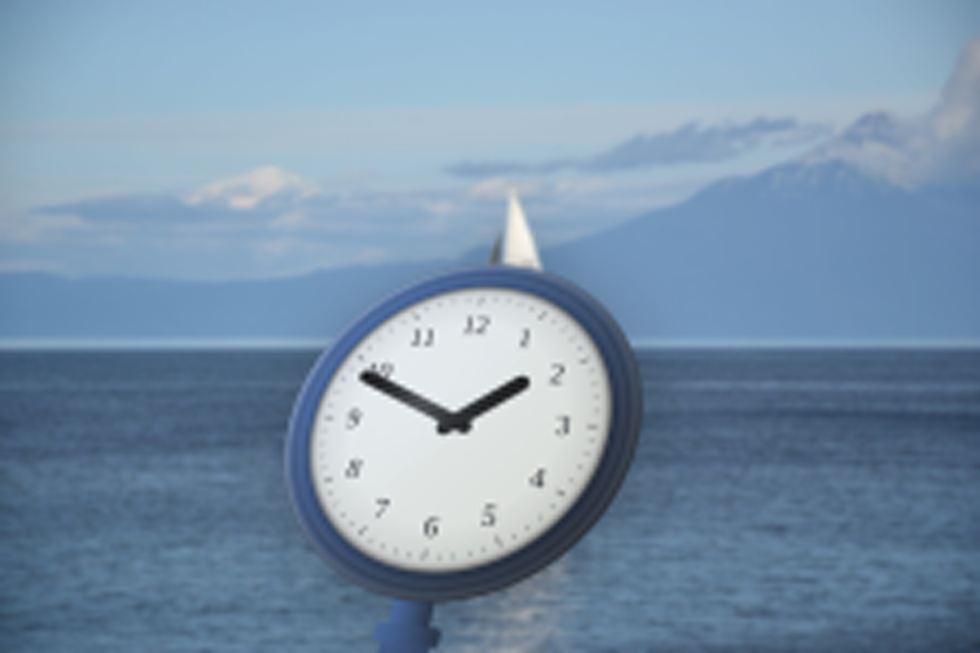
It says 1:49
